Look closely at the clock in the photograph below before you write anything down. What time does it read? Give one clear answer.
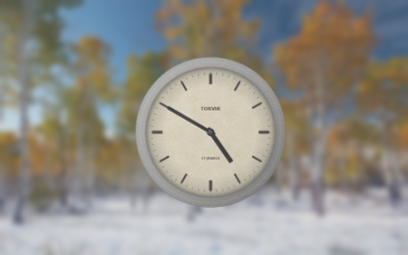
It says 4:50
